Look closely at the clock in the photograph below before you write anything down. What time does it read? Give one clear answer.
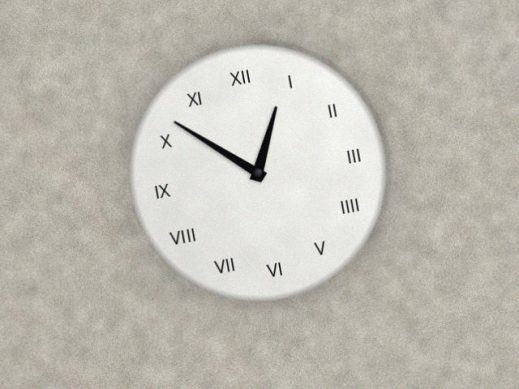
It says 12:52
